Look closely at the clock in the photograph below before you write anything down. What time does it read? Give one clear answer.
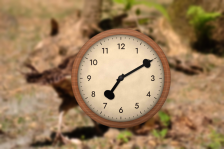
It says 7:10
